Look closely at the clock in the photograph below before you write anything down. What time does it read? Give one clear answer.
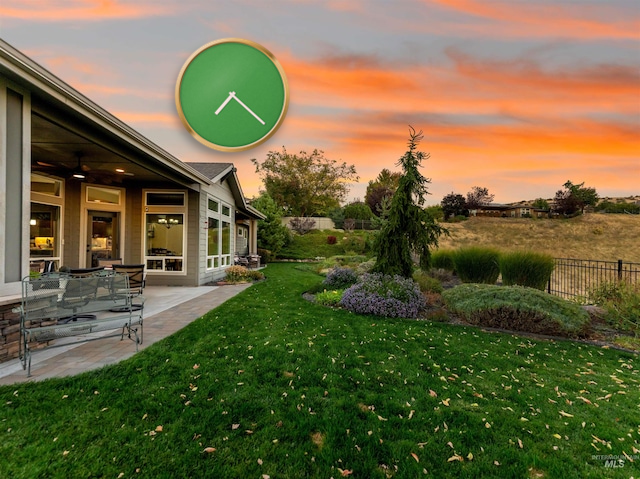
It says 7:22
